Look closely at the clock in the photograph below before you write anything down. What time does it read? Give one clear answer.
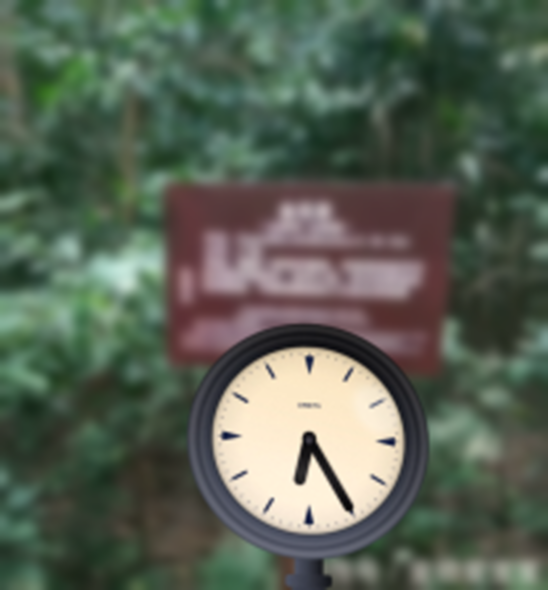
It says 6:25
